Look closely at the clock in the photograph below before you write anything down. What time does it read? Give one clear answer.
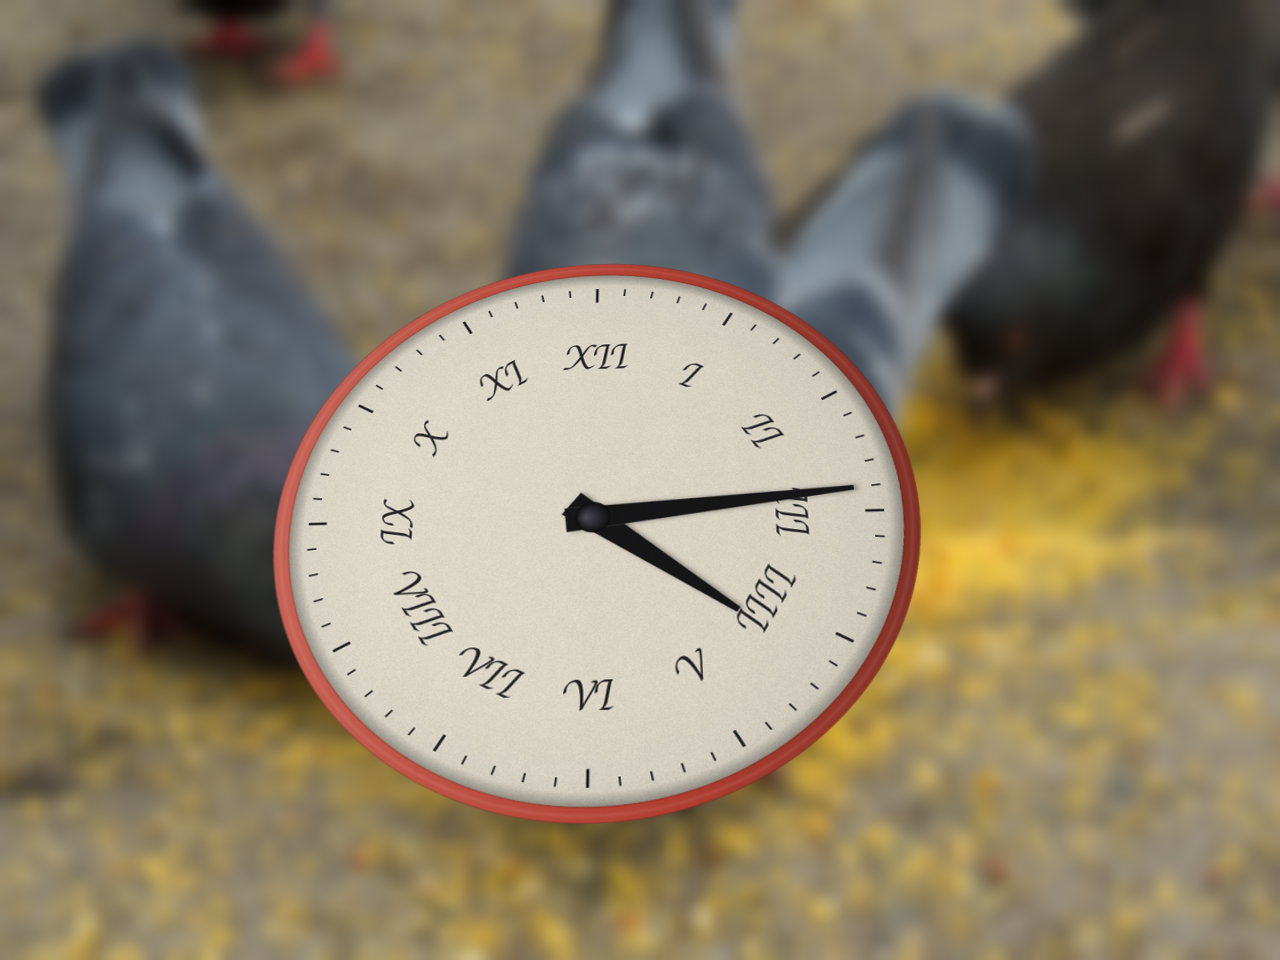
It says 4:14
